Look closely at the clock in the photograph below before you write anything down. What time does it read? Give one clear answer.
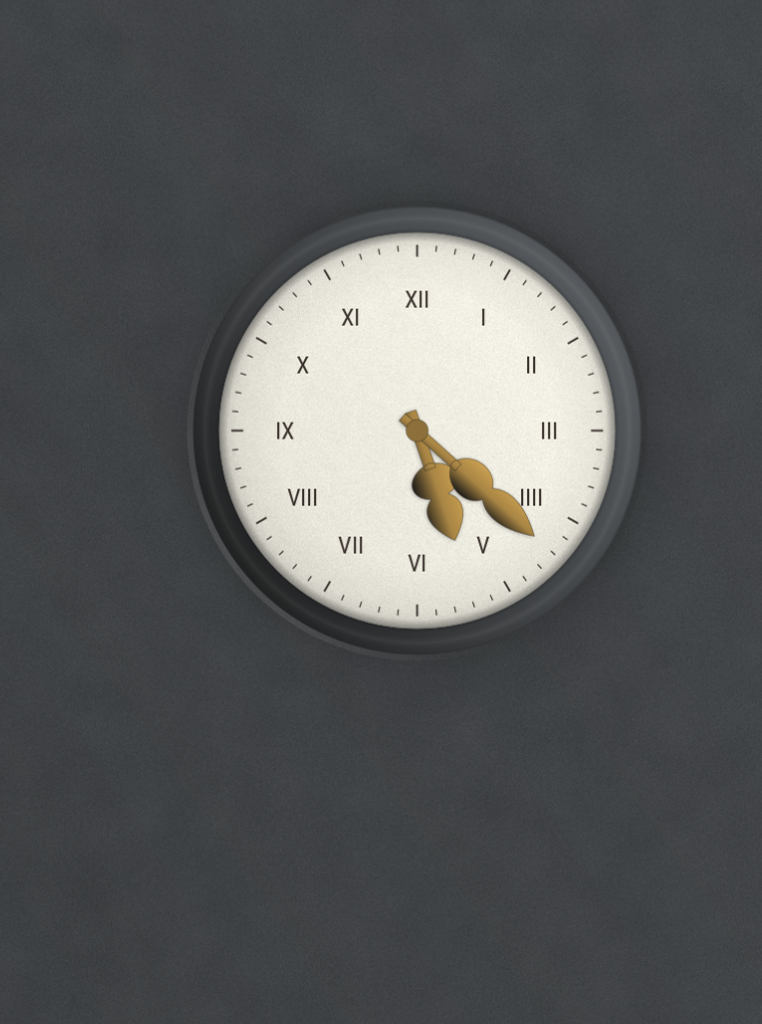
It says 5:22
